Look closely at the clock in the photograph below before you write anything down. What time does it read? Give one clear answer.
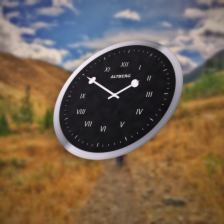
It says 1:50
